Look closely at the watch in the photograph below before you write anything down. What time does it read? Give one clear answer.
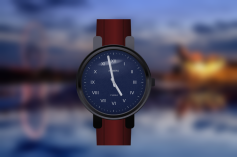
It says 4:58
